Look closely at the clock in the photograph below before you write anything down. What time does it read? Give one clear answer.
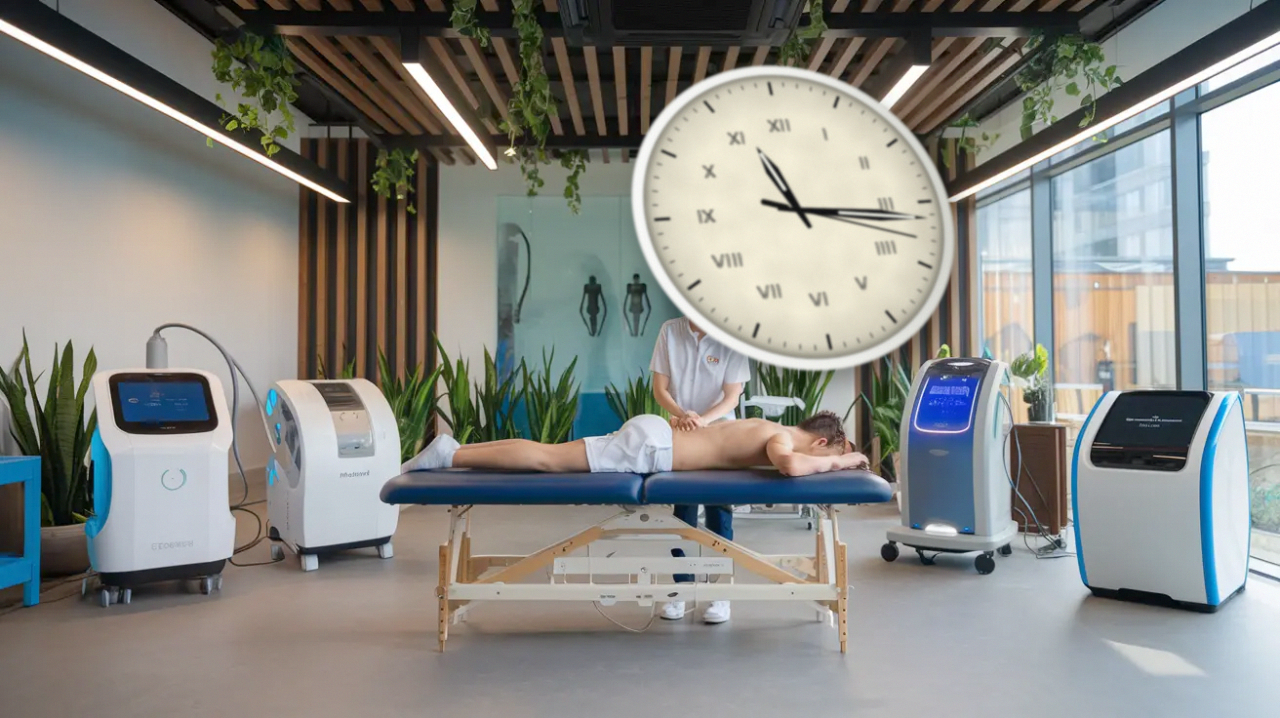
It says 11:16:18
